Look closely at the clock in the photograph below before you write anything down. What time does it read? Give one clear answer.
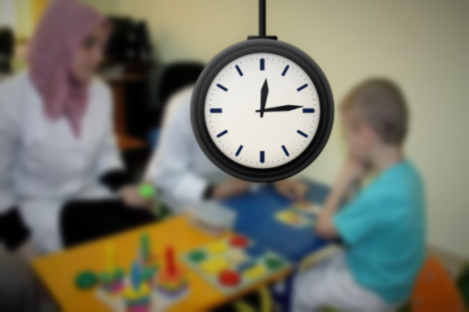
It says 12:14
